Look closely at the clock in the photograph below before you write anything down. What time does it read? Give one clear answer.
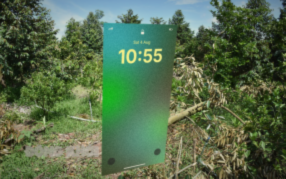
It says 10:55
